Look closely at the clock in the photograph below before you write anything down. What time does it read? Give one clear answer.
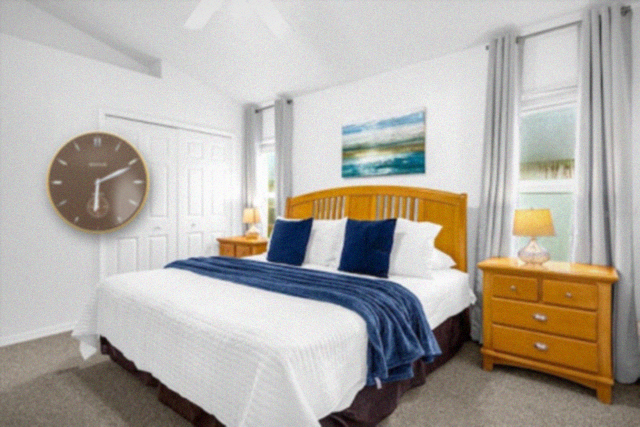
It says 6:11
